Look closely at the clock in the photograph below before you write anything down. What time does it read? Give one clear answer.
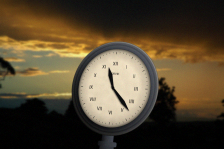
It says 11:23
